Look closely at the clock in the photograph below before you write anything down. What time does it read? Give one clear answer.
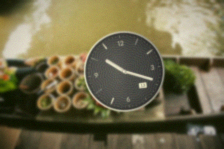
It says 10:19
